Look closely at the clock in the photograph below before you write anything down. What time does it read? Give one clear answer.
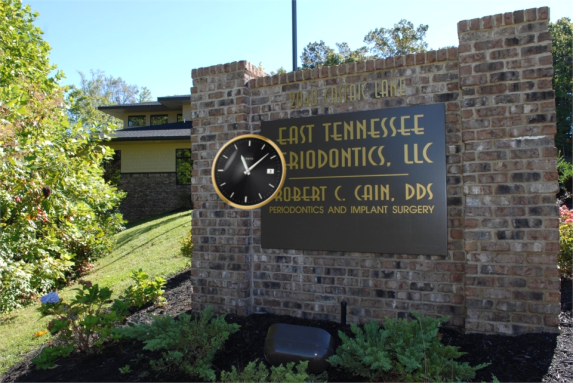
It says 11:08
